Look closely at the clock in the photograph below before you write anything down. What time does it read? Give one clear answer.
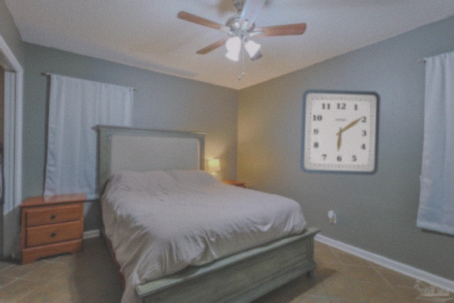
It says 6:09
